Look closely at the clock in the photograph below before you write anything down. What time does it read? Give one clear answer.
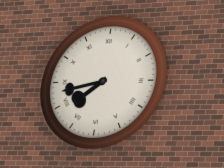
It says 7:43
